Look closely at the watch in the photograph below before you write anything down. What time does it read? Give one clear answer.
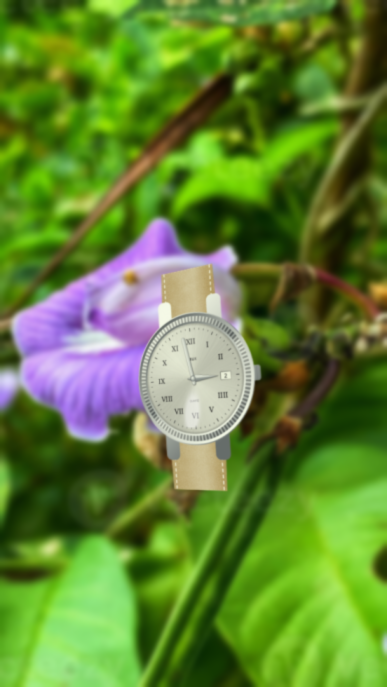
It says 2:58
